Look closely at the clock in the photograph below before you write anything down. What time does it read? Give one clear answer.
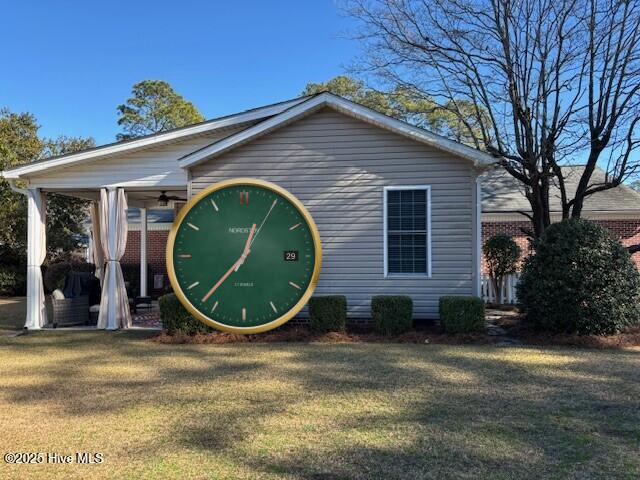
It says 12:37:05
